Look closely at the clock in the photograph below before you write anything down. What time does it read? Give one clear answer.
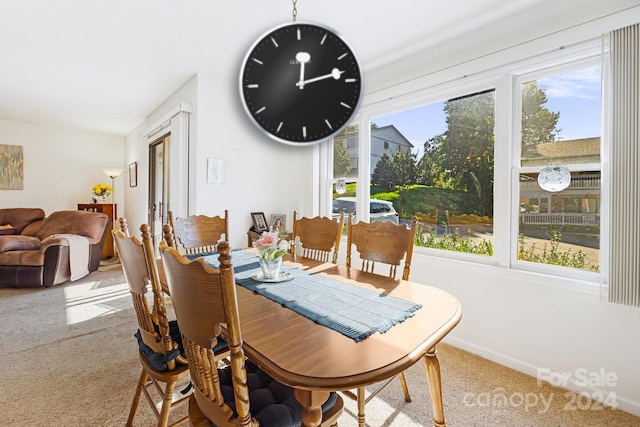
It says 12:13
